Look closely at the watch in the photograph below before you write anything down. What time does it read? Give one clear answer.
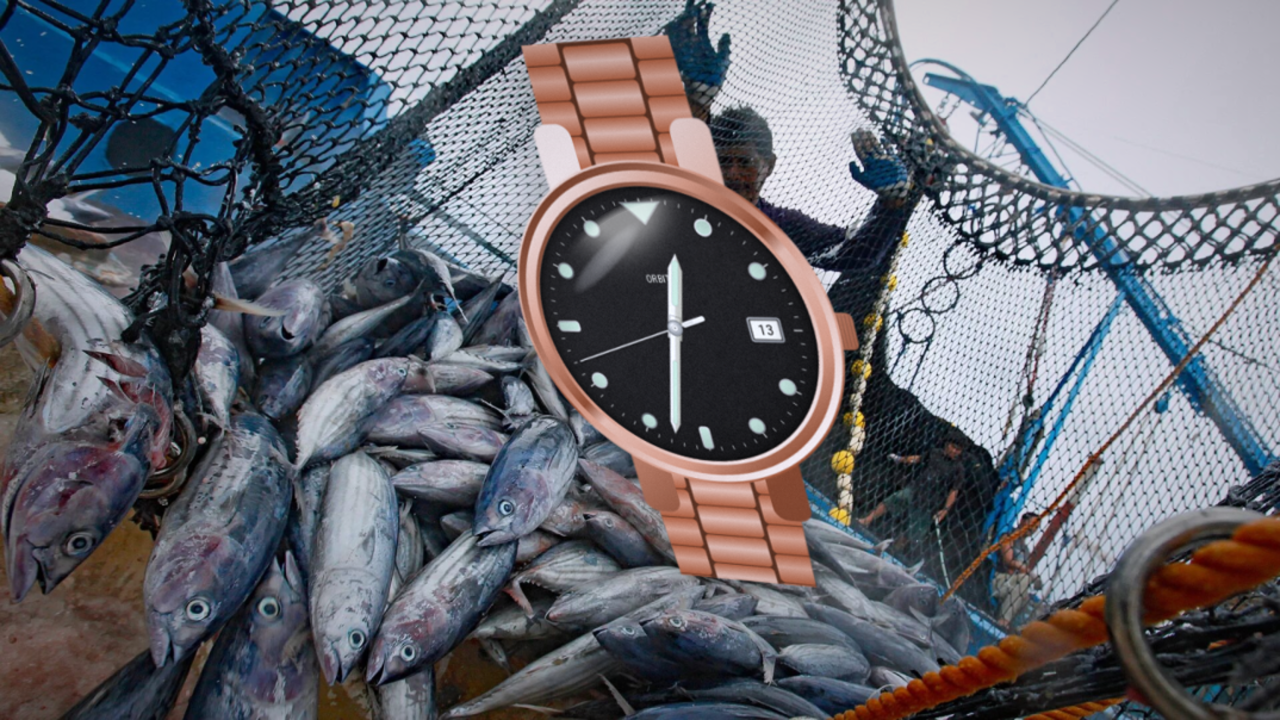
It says 12:32:42
